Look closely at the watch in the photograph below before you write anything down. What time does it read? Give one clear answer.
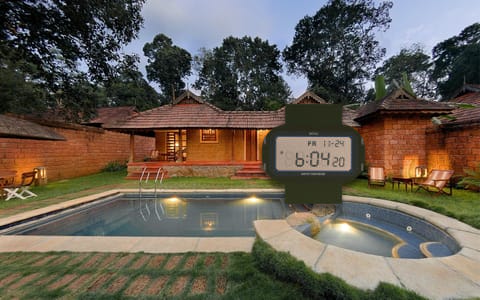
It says 6:04:20
